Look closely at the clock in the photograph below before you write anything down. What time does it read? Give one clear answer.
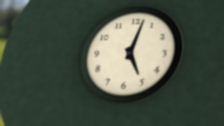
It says 5:02
